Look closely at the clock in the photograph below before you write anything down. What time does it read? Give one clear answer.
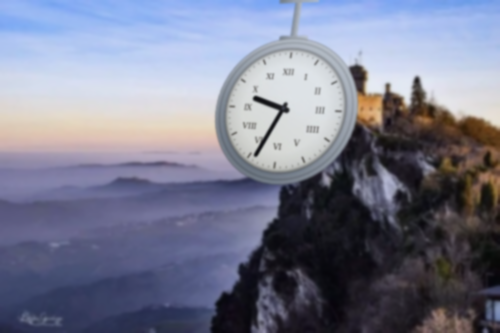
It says 9:34
